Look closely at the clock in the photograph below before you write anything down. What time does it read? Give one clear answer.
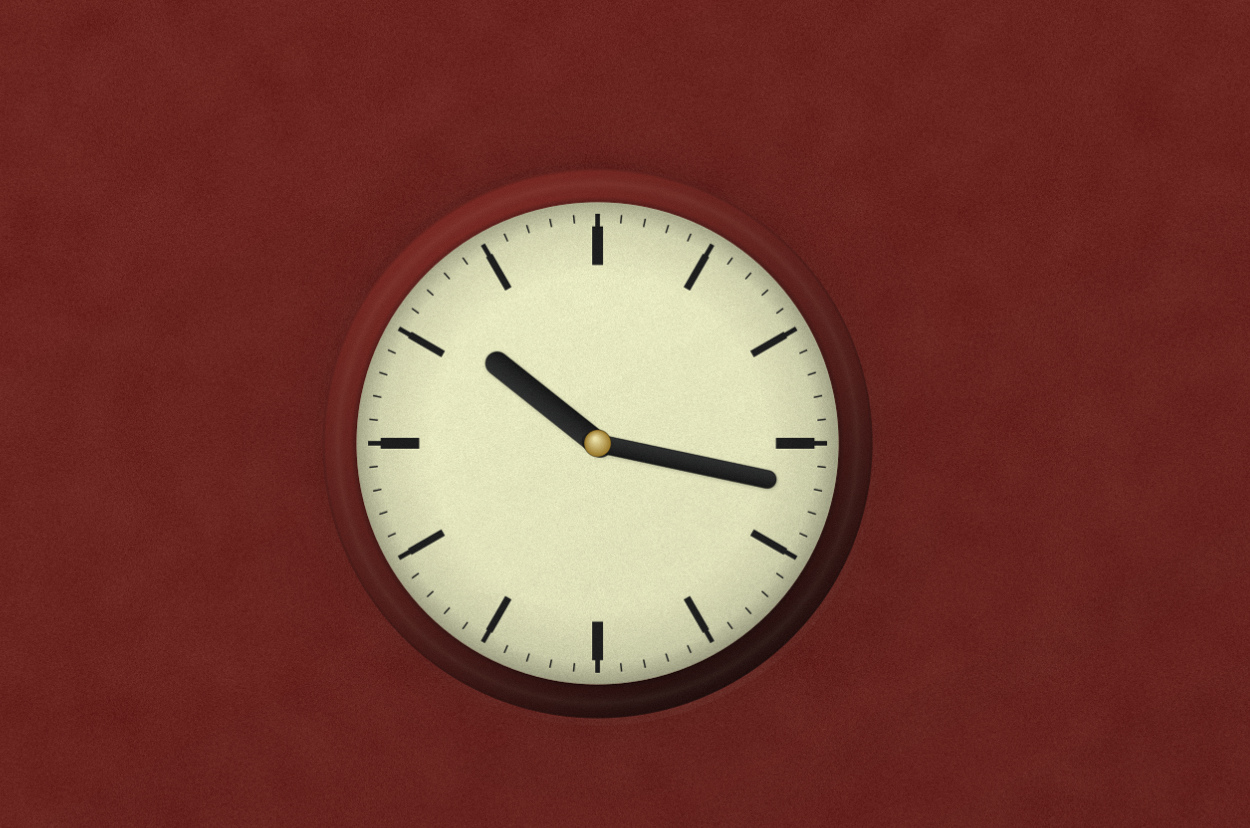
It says 10:17
